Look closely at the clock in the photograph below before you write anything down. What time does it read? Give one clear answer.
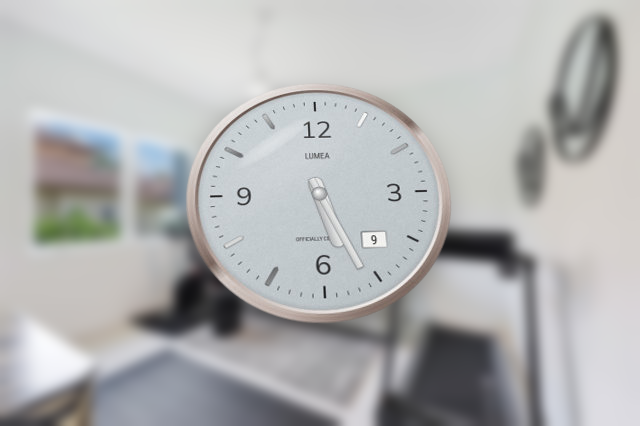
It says 5:26
